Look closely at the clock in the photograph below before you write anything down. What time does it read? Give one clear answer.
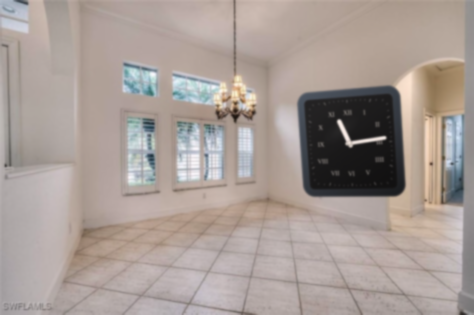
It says 11:14
